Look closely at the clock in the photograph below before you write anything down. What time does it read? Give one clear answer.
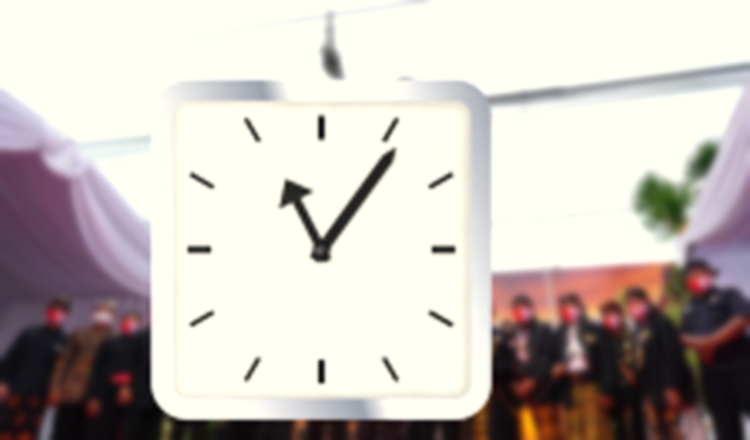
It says 11:06
